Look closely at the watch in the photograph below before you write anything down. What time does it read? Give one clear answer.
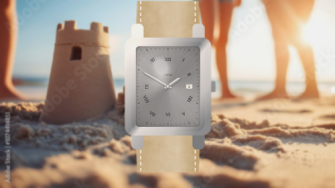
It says 1:50
